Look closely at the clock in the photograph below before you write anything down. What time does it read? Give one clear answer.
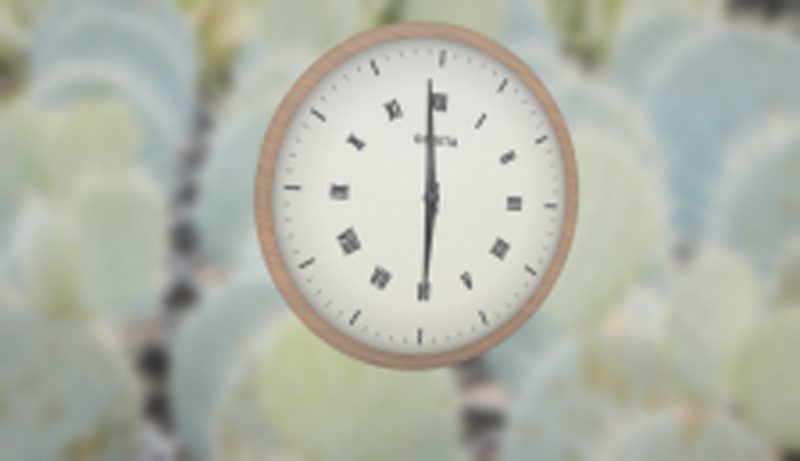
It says 5:59
